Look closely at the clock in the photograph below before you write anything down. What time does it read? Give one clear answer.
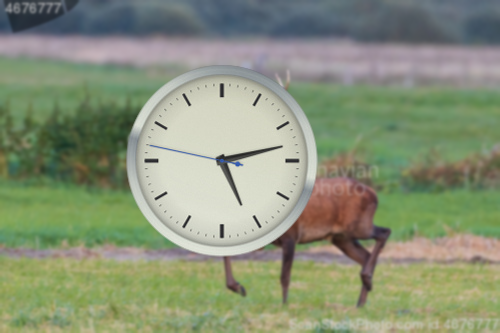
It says 5:12:47
